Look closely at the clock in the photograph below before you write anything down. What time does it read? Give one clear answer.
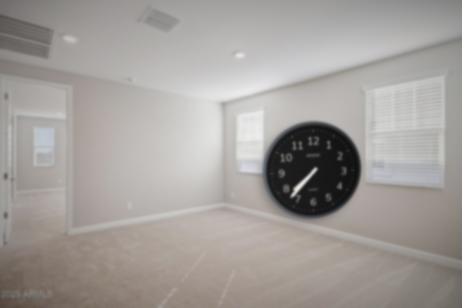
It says 7:37
